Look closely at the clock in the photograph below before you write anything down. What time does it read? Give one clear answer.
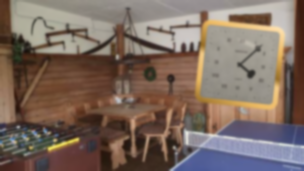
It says 4:07
